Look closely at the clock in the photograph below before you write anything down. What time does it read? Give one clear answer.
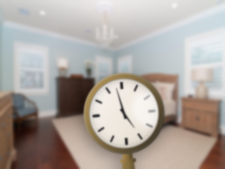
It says 4:58
